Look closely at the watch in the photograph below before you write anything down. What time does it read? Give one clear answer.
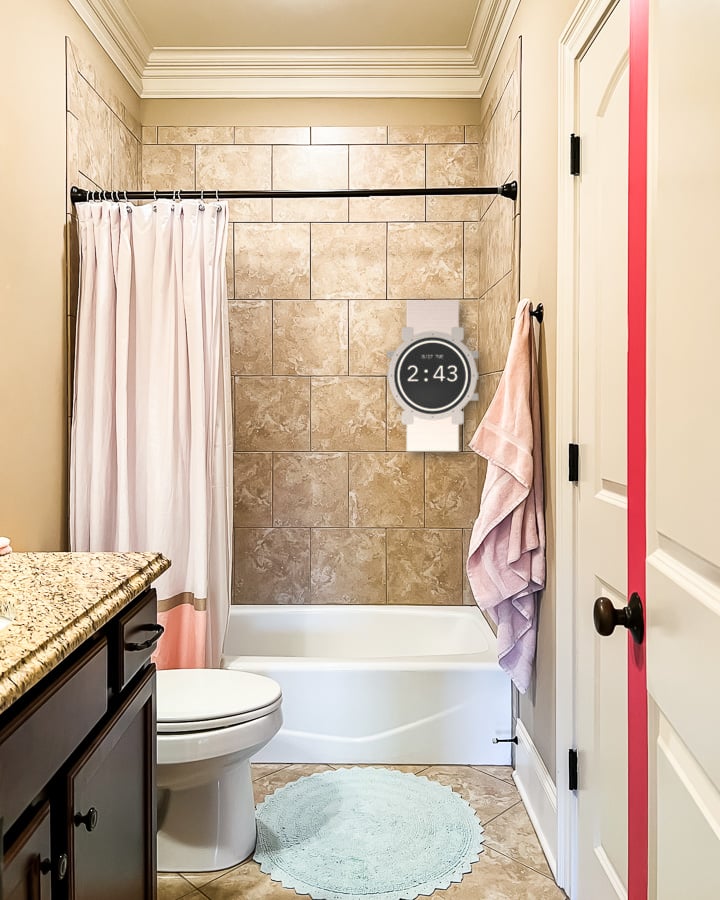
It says 2:43
